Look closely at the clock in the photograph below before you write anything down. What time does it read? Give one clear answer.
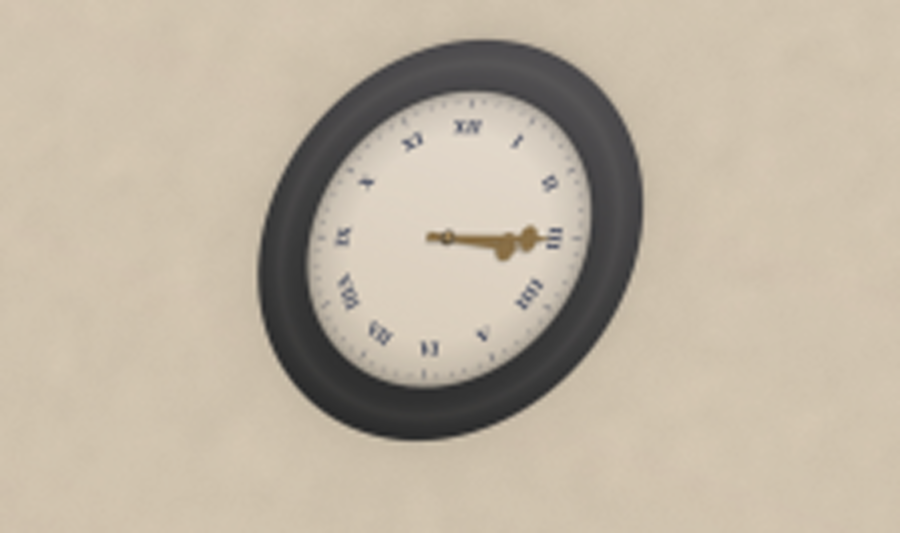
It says 3:15
